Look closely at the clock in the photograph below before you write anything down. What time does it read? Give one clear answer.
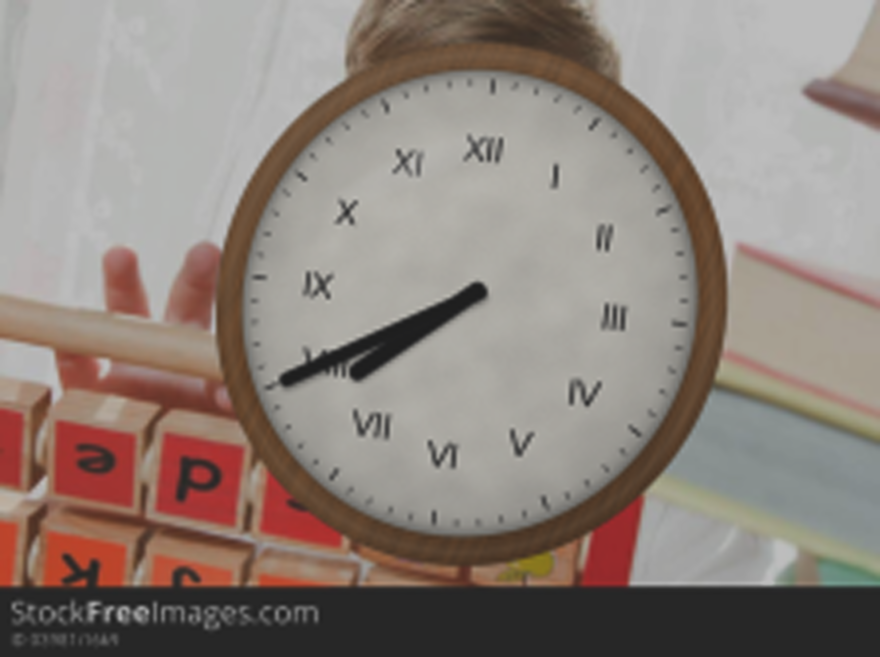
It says 7:40
